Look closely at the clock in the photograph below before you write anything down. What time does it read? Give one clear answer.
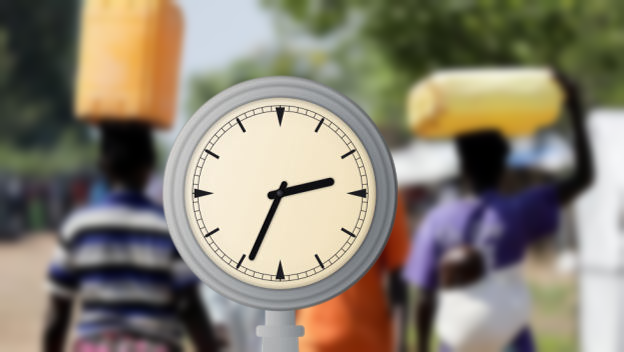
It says 2:34
